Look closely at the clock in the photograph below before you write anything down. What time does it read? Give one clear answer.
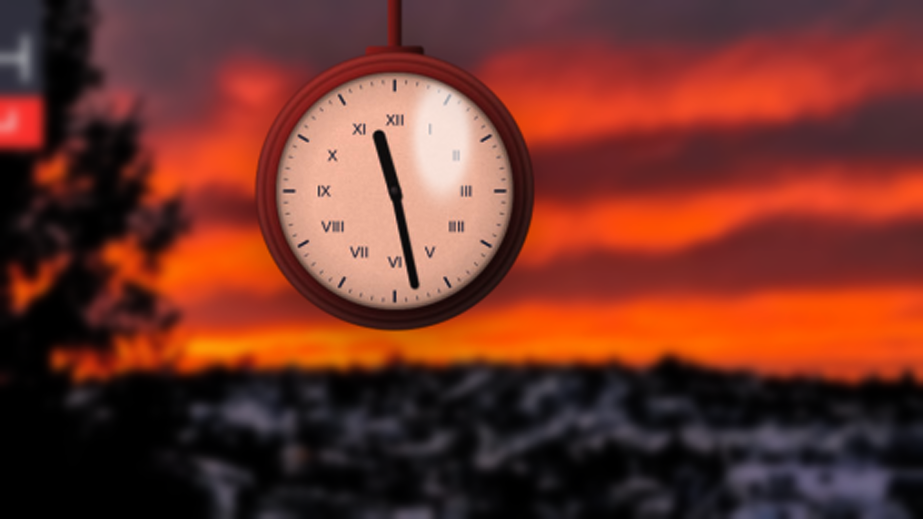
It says 11:28
